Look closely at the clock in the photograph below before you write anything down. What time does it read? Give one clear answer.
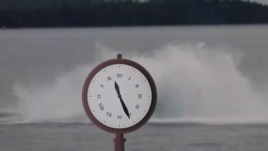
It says 11:26
